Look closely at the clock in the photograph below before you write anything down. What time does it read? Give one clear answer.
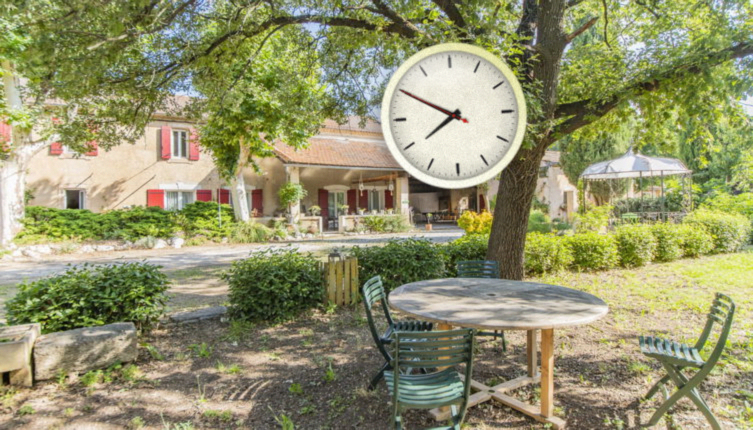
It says 7:49:50
